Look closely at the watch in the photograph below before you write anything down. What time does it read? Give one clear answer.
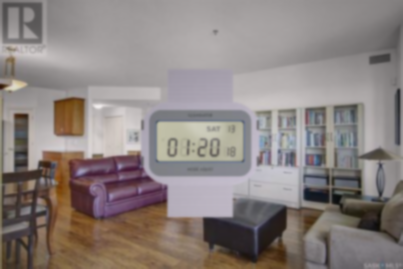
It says 1:20
